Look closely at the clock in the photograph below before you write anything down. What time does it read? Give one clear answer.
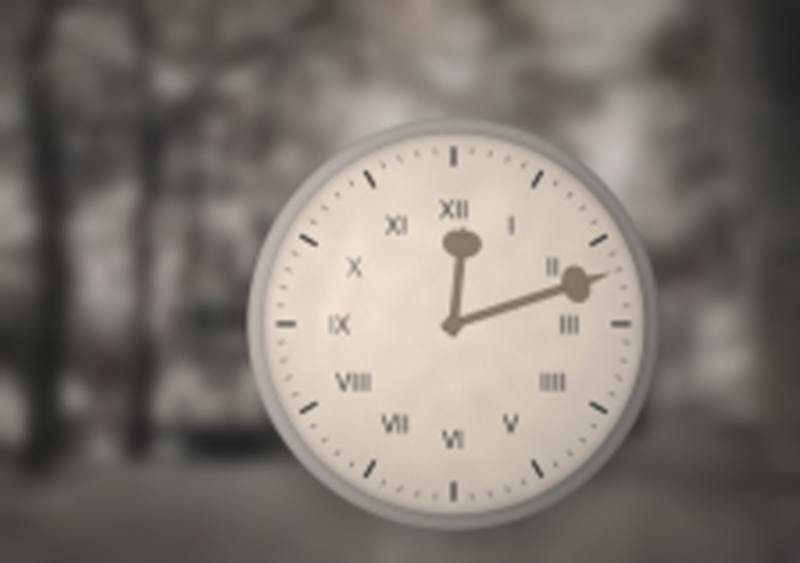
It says 12:12
